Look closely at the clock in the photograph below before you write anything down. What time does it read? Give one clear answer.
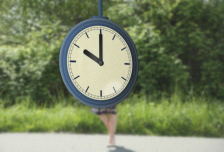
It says 10:00
